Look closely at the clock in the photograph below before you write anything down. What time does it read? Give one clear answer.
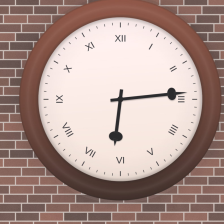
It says 6:14
